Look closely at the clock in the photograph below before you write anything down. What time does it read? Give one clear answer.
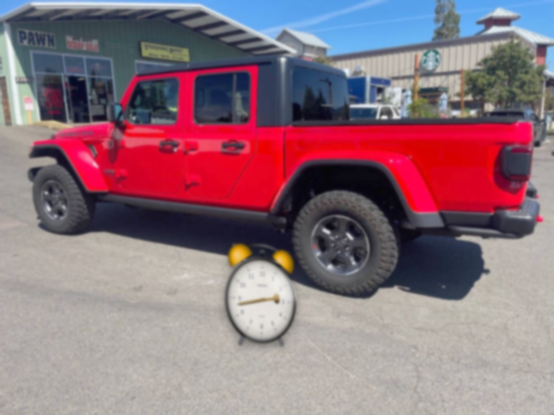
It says 2:43
